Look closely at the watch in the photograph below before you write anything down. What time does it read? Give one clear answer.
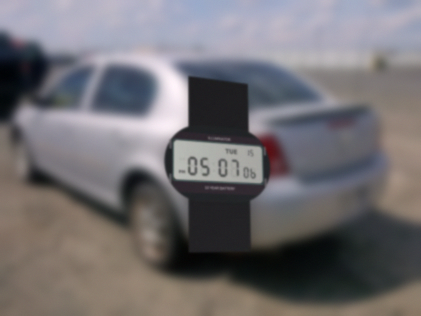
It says 5:07:06
